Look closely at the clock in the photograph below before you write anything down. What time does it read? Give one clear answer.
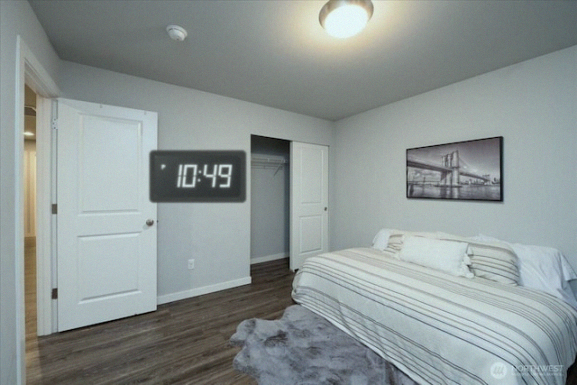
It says 10:49
